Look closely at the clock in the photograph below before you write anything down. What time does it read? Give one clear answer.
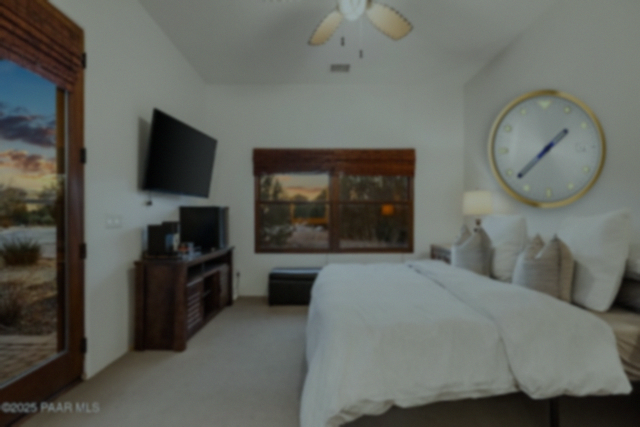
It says 1:38
